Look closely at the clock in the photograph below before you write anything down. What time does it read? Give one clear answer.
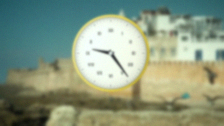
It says 9:24
